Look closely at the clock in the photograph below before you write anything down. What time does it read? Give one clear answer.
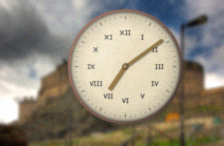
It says 7:09
